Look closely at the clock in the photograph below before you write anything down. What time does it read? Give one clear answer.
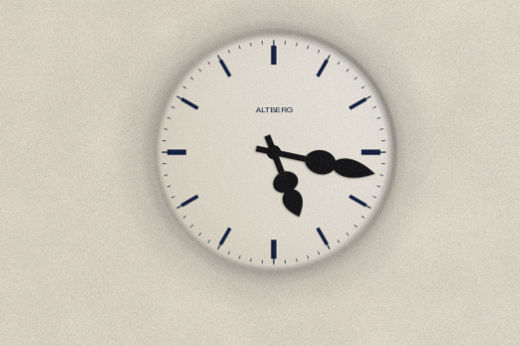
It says 5:17
